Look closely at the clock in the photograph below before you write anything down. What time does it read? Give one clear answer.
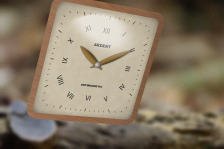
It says 10:10
